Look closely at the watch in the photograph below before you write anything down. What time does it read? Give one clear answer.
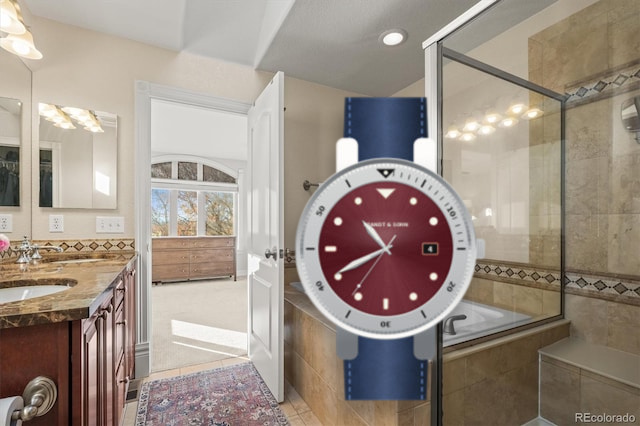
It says 10:40:36
